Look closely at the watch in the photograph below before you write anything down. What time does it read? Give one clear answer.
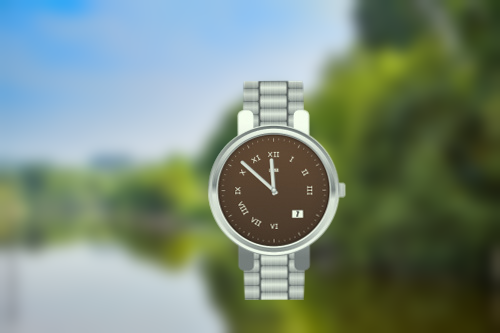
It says 11:52
